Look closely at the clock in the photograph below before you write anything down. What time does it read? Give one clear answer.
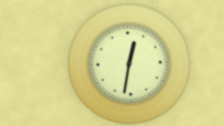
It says 12:32
